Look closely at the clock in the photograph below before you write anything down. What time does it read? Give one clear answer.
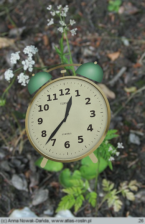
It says 12:37
